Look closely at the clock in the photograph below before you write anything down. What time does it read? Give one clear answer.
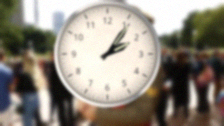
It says 2:06
